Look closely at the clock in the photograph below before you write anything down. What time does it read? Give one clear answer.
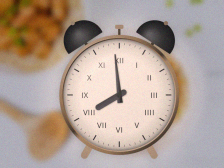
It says 7:59
